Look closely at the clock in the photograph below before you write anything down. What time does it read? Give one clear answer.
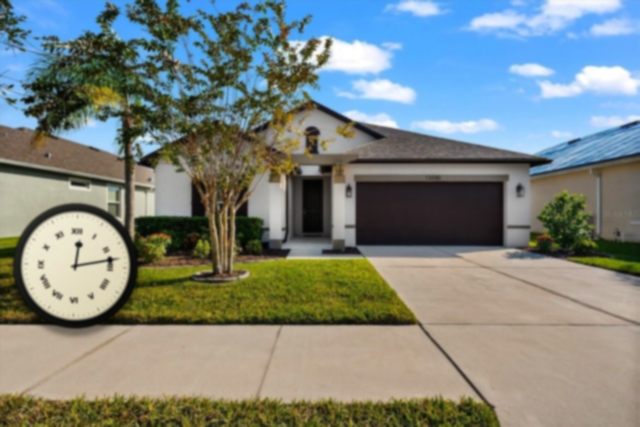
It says 12:13
